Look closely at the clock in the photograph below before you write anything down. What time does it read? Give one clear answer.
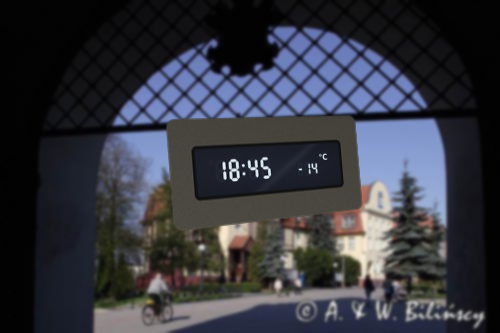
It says 18:45
